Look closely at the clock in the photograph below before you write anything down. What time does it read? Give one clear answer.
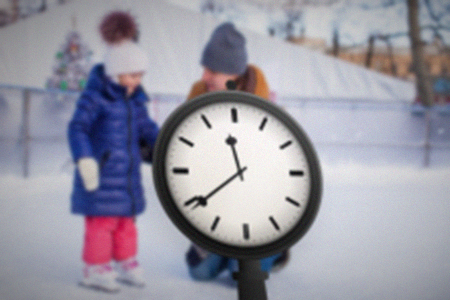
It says 11:39
